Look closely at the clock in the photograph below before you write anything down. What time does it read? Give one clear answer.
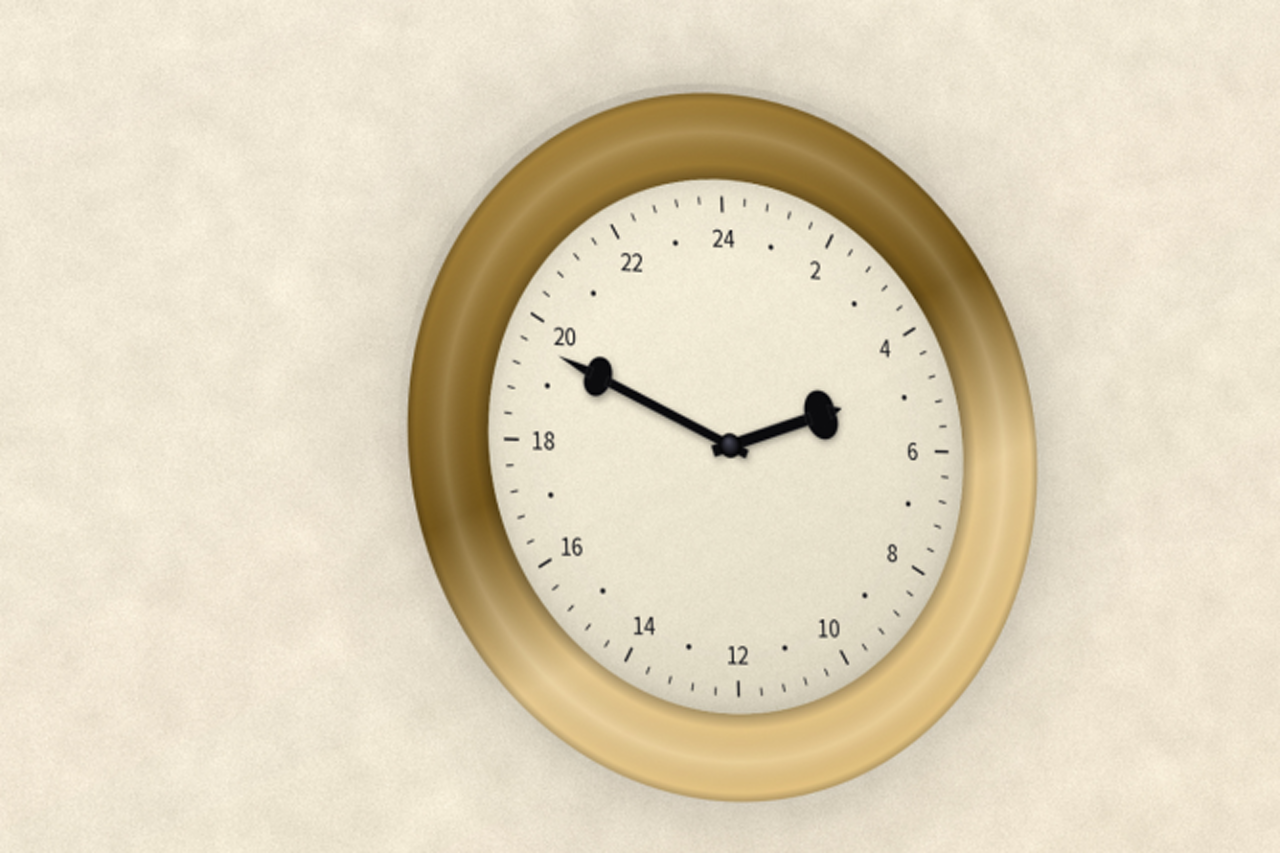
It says 4:49
